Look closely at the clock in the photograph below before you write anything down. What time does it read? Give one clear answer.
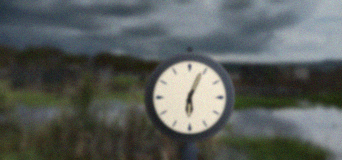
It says 6:04
